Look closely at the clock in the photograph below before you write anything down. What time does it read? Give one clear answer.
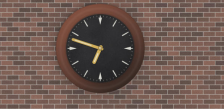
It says 6:48
